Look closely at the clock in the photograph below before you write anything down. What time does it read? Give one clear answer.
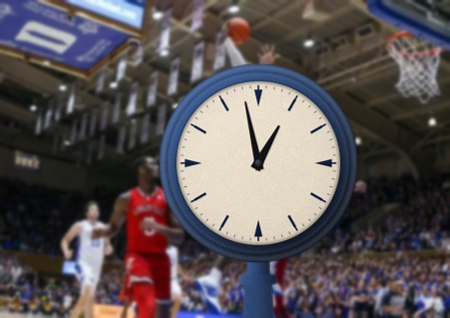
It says 12:58
